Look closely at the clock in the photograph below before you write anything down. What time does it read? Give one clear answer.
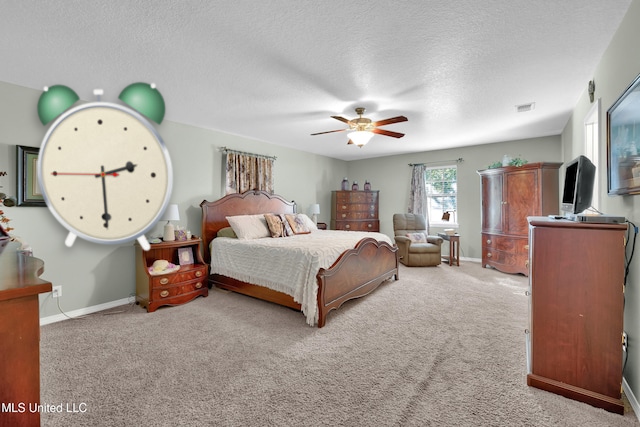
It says 2:29:45
